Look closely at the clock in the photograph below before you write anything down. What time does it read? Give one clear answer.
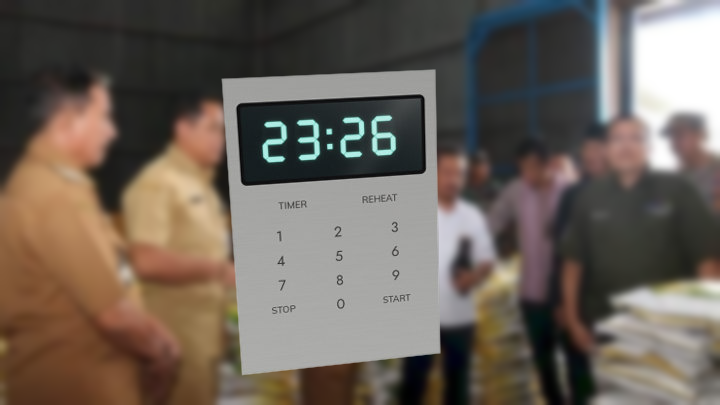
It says 23:26
